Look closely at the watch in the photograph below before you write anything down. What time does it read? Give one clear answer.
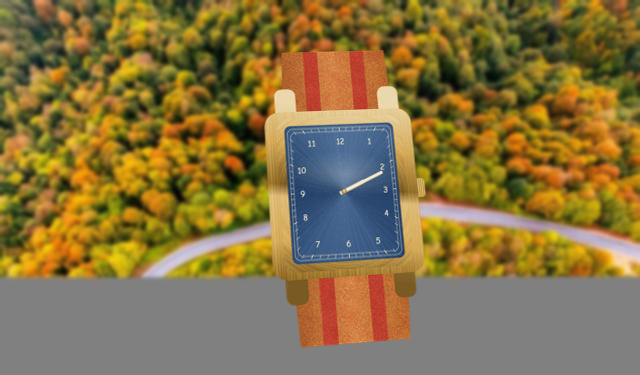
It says 2:11
